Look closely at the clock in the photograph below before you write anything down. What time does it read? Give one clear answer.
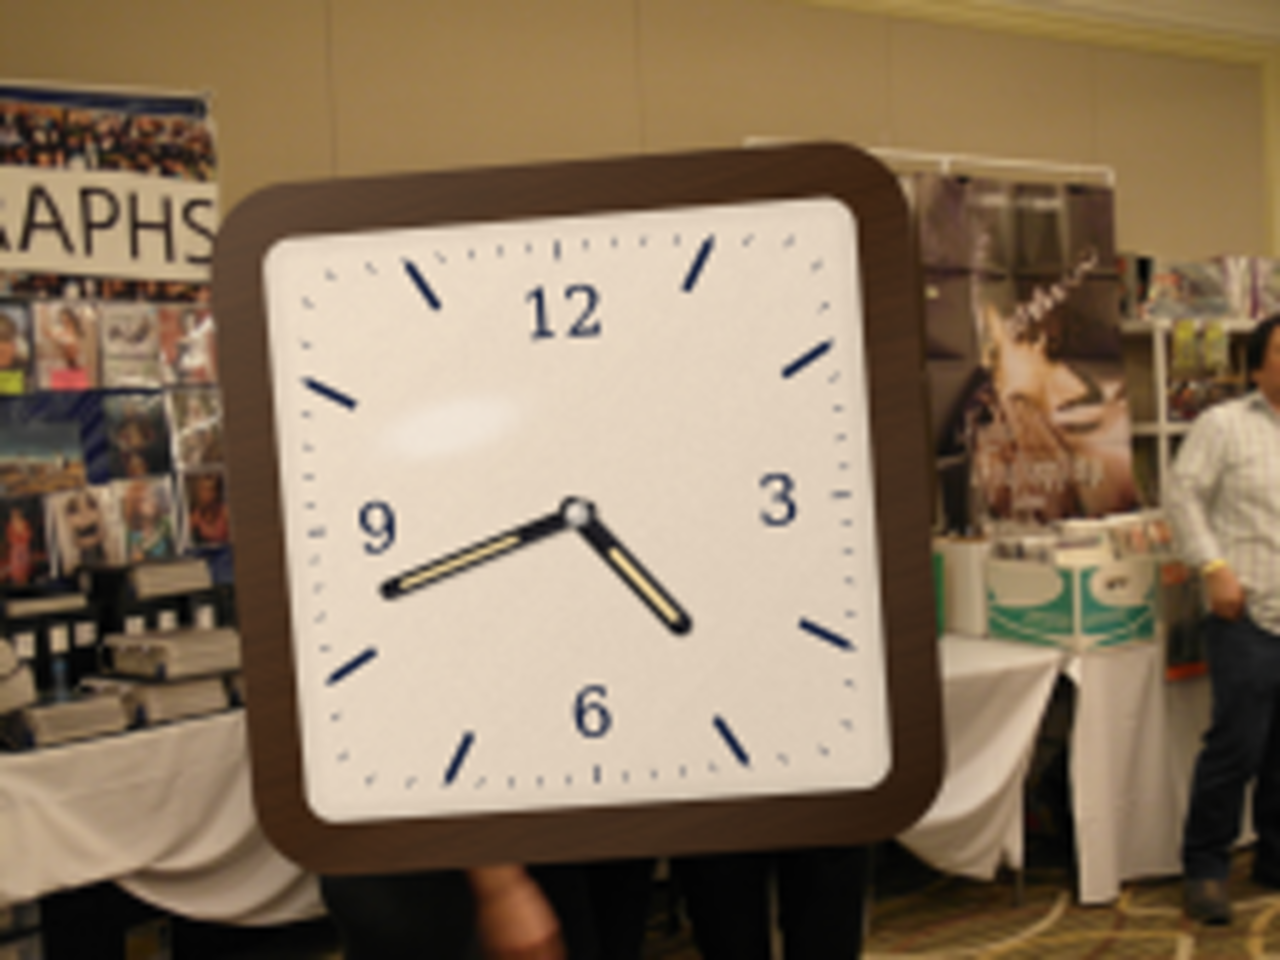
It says 4:42
